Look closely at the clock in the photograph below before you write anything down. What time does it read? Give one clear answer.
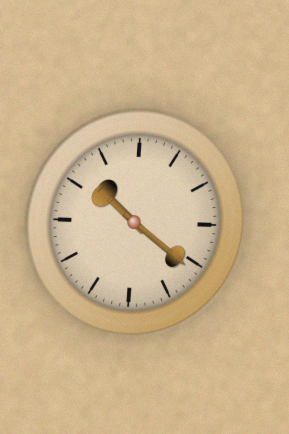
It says 10:21
